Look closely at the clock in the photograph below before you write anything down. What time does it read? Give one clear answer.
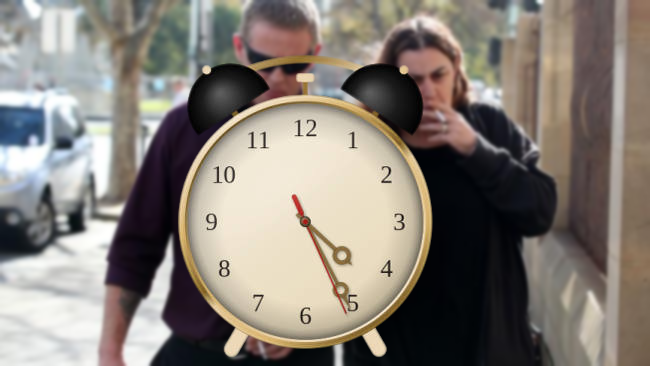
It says 4:25:26
